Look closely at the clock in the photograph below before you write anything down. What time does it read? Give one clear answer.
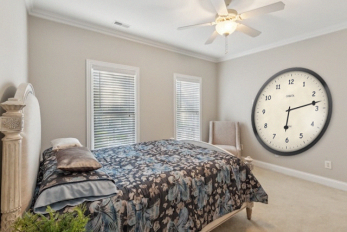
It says 6:13
